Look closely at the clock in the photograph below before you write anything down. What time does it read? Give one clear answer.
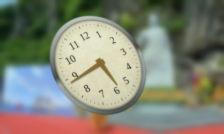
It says 5:44
